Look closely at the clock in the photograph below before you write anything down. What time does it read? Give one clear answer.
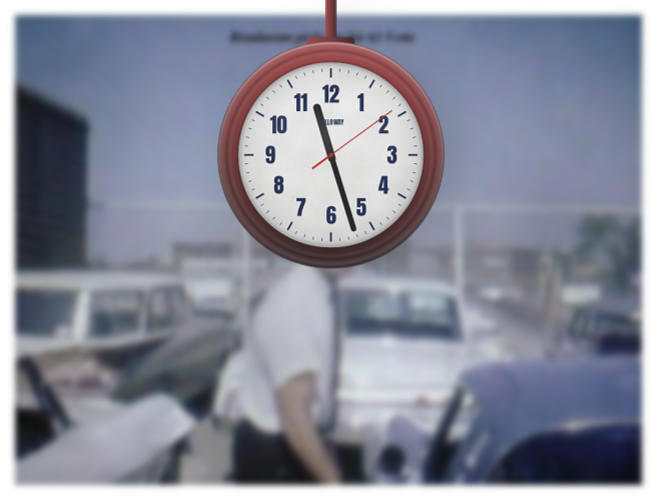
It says 11:27:09
